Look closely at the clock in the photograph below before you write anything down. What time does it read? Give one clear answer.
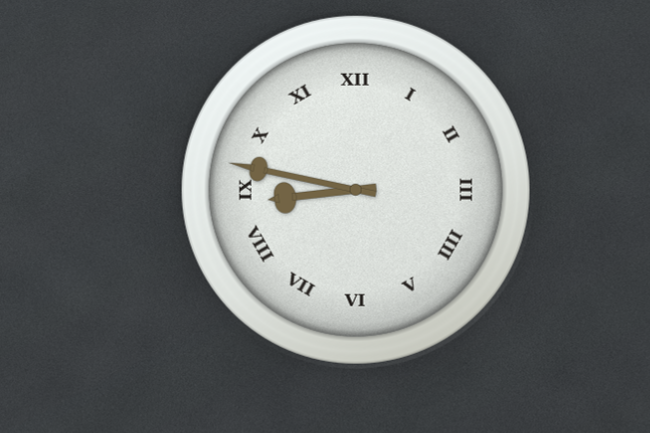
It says 8:47
